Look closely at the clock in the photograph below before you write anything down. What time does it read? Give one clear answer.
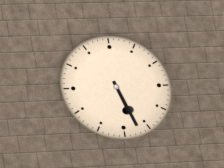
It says 5:27
